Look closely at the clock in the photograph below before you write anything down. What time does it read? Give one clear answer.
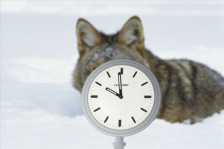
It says 9:59
